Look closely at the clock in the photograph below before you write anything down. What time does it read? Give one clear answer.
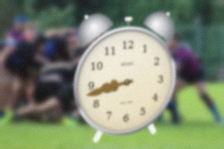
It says 8:43
